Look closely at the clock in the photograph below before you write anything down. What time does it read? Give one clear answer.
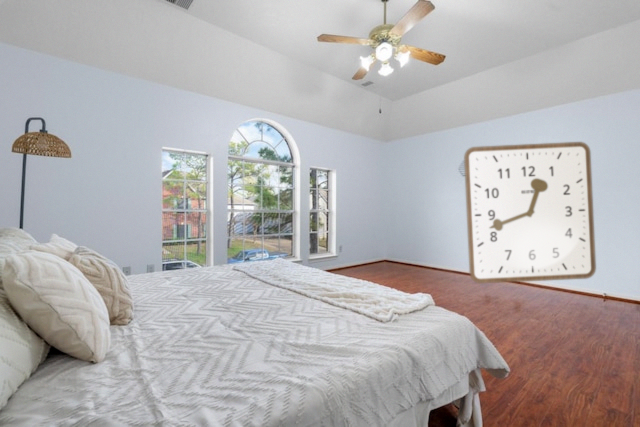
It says 12:42
